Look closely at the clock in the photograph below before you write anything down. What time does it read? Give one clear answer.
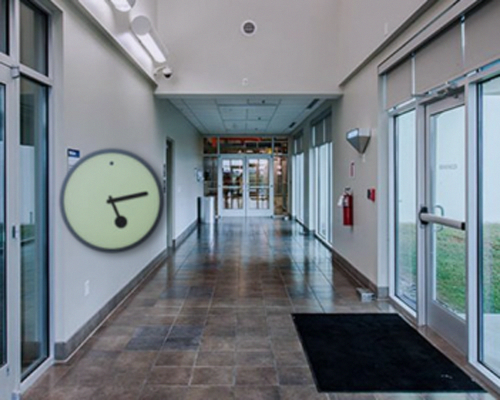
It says 5:13
